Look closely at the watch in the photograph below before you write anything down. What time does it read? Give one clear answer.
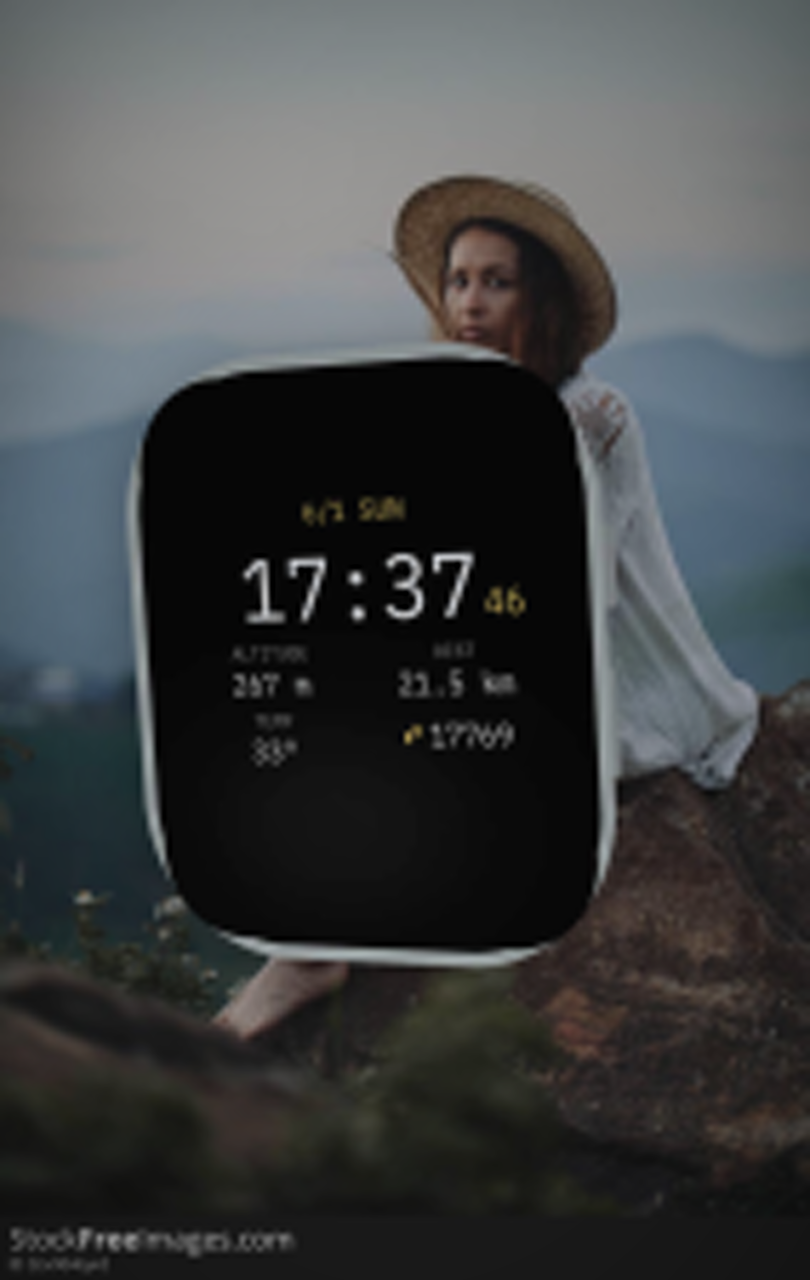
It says 17:37
